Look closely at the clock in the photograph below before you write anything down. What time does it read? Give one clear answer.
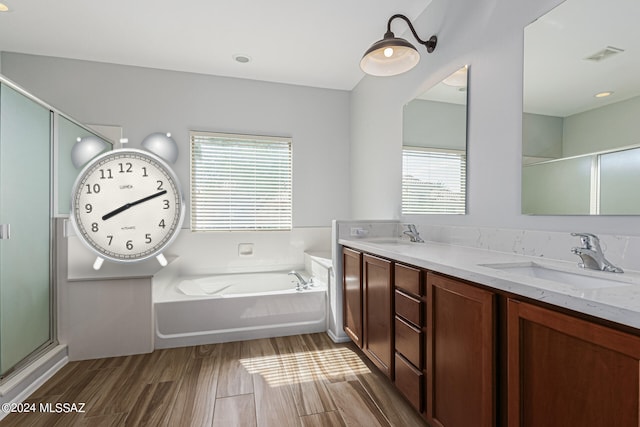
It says 8:12
